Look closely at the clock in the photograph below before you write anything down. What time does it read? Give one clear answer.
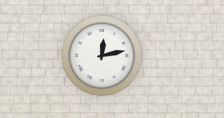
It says 12:13
